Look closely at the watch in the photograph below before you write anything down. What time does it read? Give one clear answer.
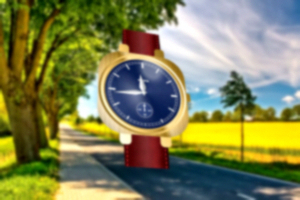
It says 11:44
